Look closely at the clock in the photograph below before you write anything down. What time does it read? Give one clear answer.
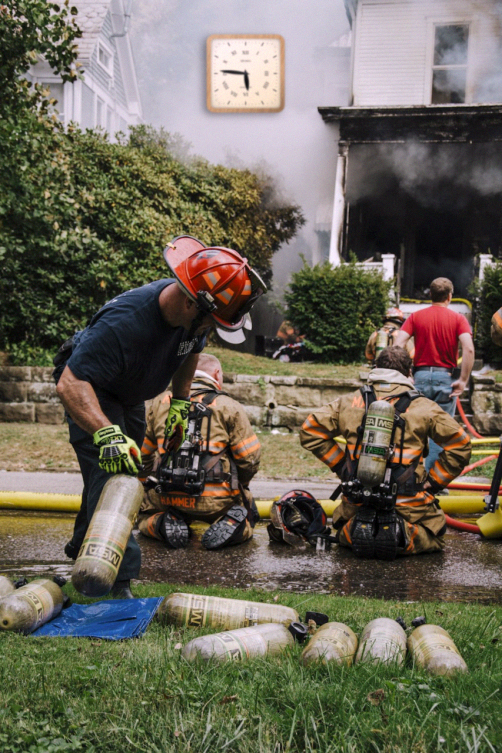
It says 5:46
